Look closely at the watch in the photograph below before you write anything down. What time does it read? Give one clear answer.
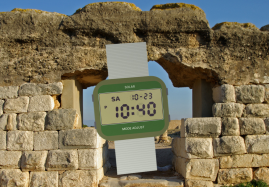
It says 10:40
